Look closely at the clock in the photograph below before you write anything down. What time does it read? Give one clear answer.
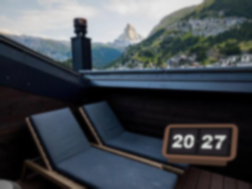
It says 20:27
